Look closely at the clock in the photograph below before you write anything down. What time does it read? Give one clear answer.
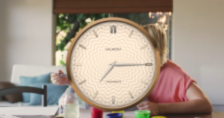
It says 7:15
